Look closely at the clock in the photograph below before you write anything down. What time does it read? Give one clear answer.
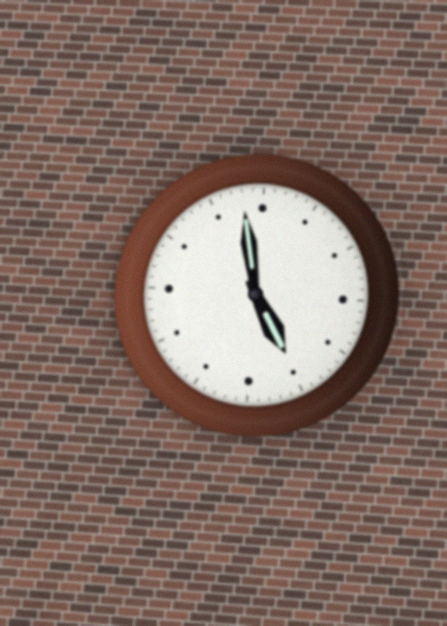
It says 4:58
